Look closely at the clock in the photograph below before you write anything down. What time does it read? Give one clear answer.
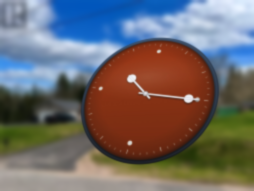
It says 10:15
